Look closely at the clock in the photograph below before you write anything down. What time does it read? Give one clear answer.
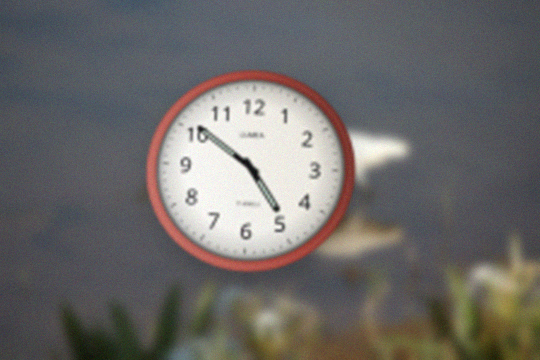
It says 4:51
